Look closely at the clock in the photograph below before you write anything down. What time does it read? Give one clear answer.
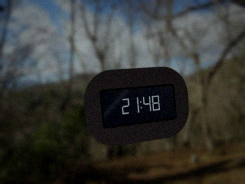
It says 21:48
